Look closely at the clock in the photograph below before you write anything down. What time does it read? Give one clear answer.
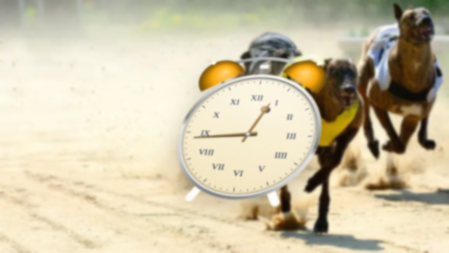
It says 12:44
